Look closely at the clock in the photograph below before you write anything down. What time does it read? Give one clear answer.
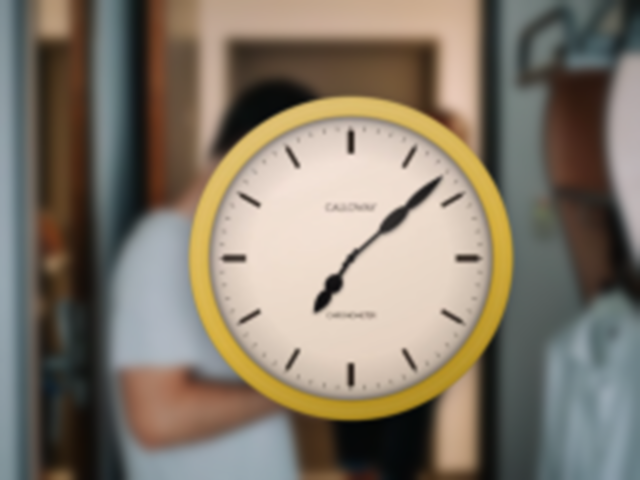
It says 7:08
